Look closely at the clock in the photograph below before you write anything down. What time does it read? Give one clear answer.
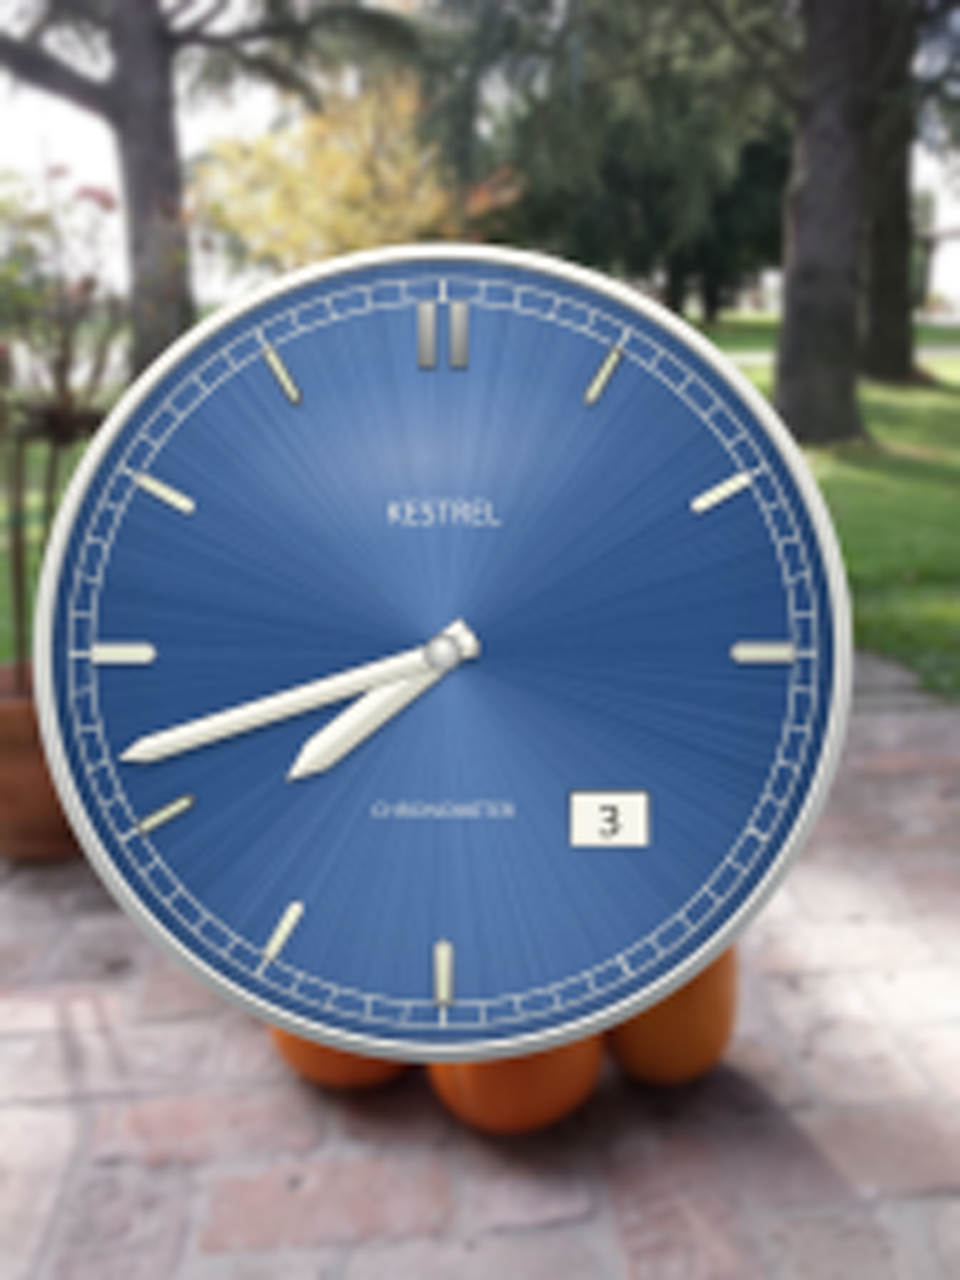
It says 7:42
